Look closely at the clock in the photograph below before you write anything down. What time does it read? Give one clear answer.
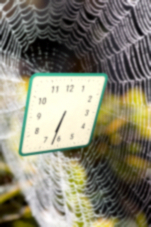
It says 6:32
